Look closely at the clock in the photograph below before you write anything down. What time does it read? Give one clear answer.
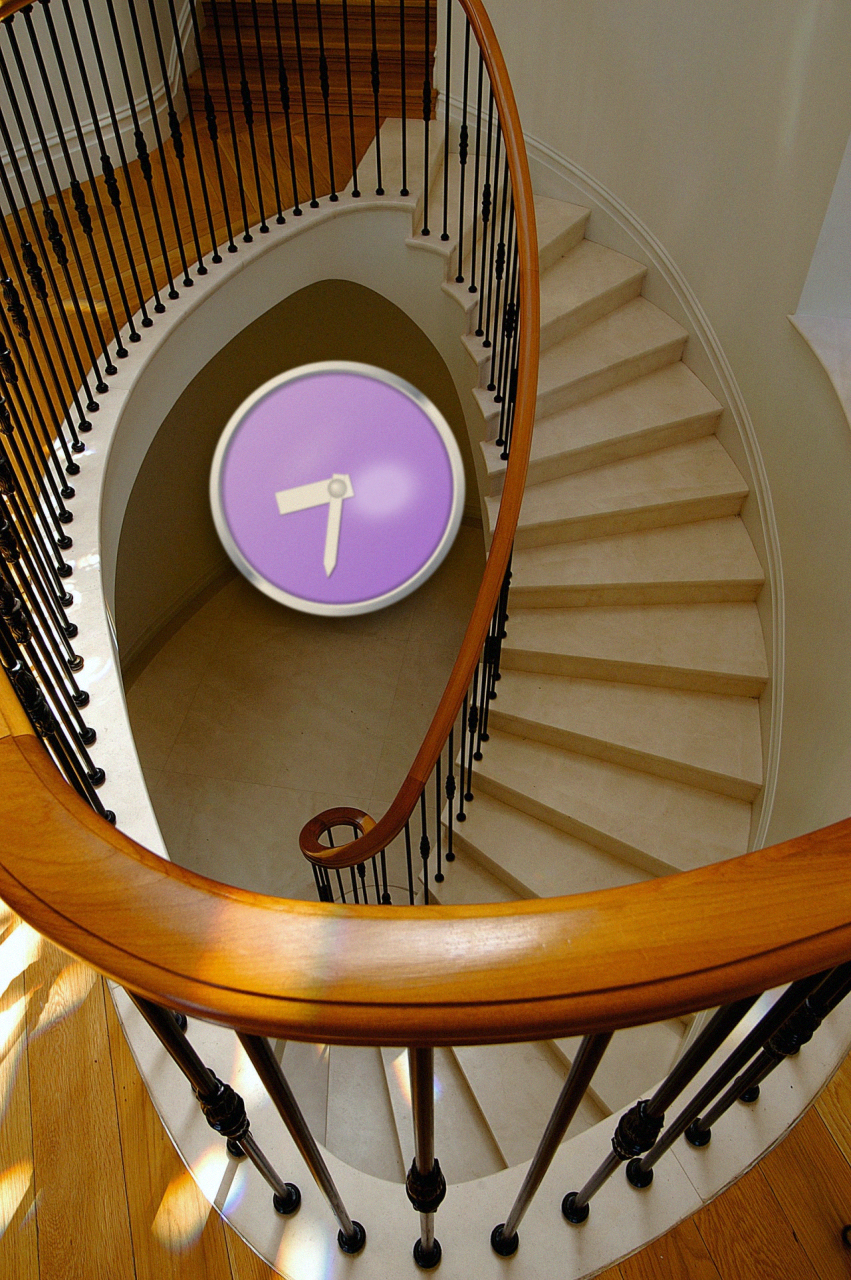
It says 8:31
